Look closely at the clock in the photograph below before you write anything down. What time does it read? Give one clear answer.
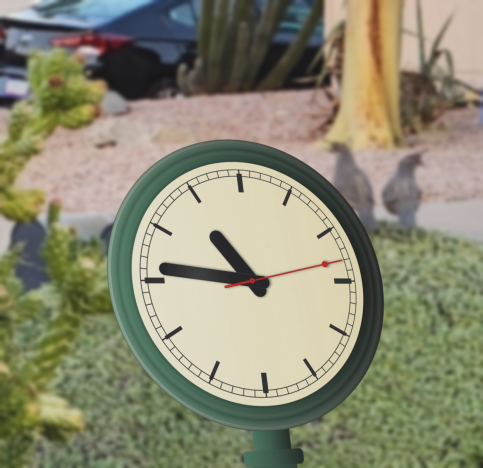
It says 10:46:13
